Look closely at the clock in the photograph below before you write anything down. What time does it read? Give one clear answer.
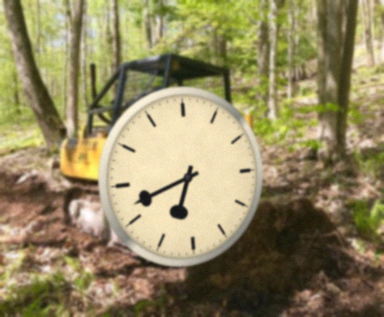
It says 6:42
